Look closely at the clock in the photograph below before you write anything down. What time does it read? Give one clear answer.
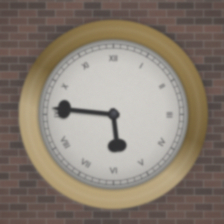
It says 5:46
